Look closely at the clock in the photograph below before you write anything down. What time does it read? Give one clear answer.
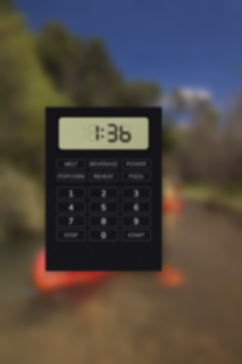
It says 1:36
